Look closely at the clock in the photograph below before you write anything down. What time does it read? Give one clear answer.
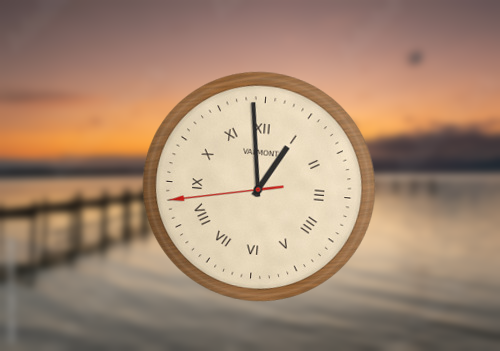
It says 12:58:43
